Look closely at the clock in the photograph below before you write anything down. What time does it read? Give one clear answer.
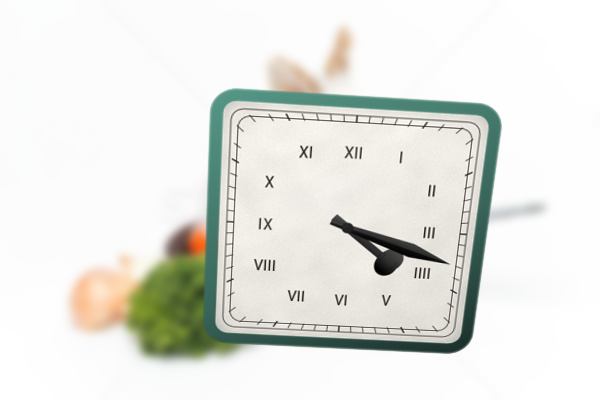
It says 4:18
